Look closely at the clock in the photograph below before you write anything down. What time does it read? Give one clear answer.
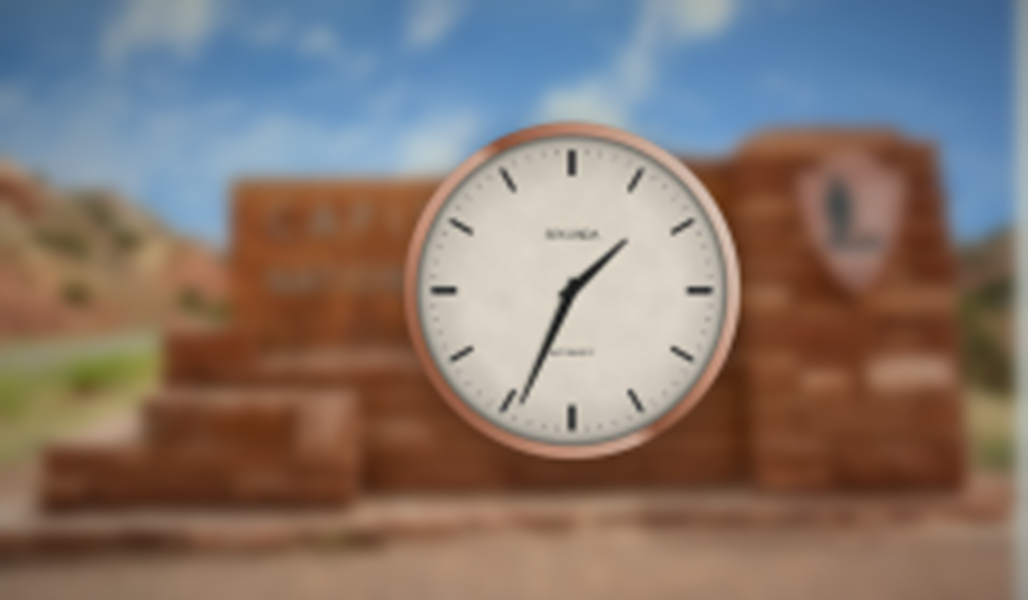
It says 1:34
